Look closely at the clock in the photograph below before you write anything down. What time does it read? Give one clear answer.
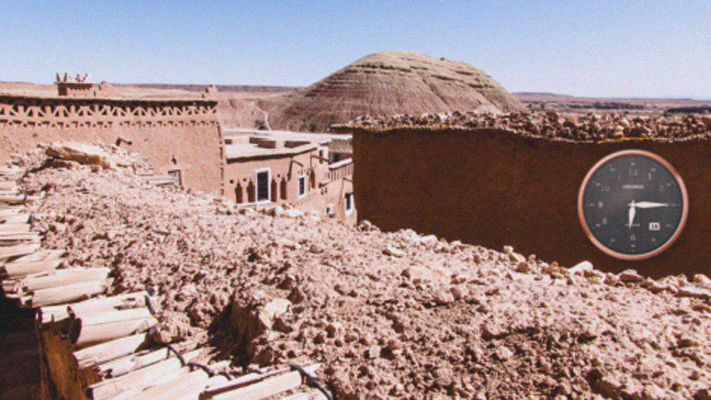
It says 6:15
